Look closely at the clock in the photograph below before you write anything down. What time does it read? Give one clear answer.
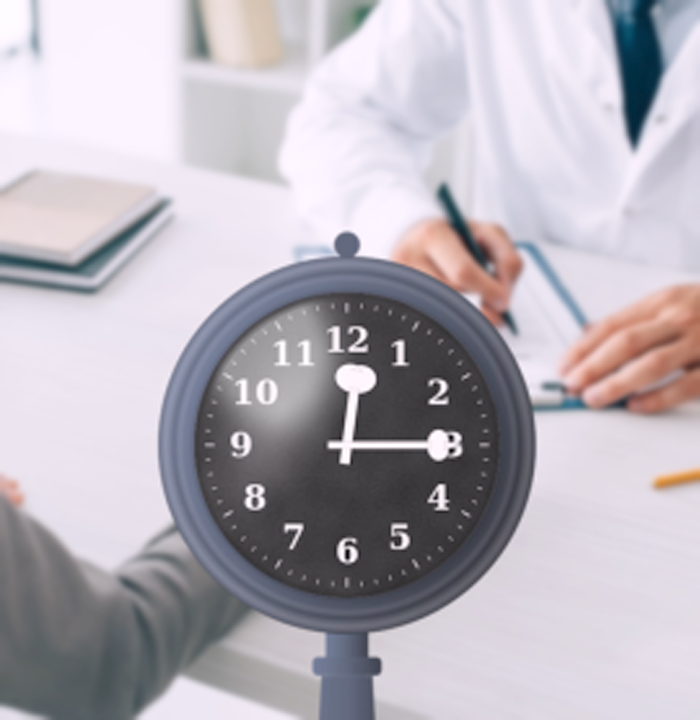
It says 12:15
